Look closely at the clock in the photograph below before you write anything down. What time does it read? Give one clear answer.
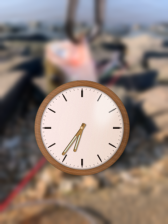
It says 6:36
